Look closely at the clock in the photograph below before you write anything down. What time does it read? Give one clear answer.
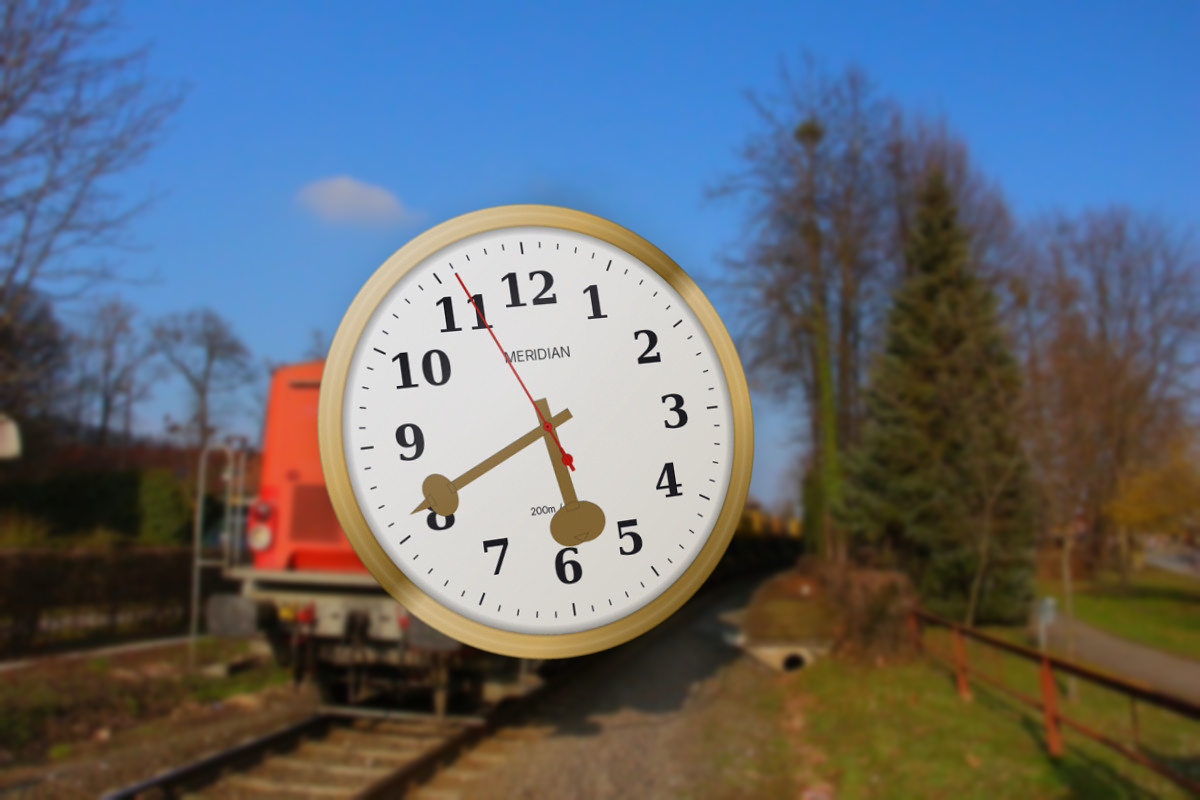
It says 5:40:56
